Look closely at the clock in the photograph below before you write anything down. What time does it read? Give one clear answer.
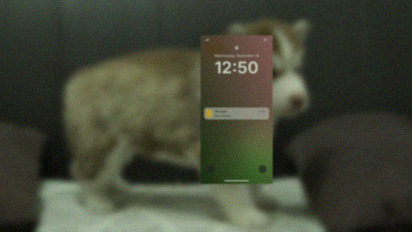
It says 12:50
